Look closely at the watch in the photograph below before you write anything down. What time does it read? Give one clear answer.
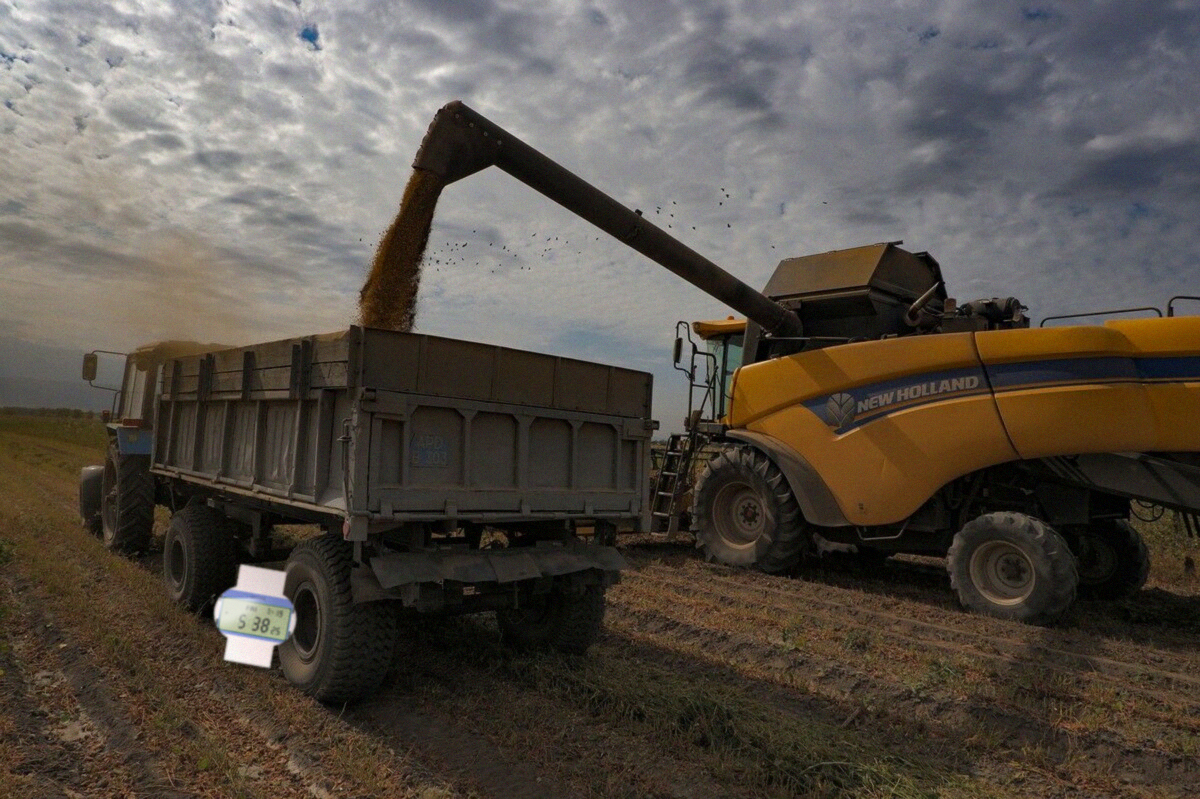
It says 5:38
